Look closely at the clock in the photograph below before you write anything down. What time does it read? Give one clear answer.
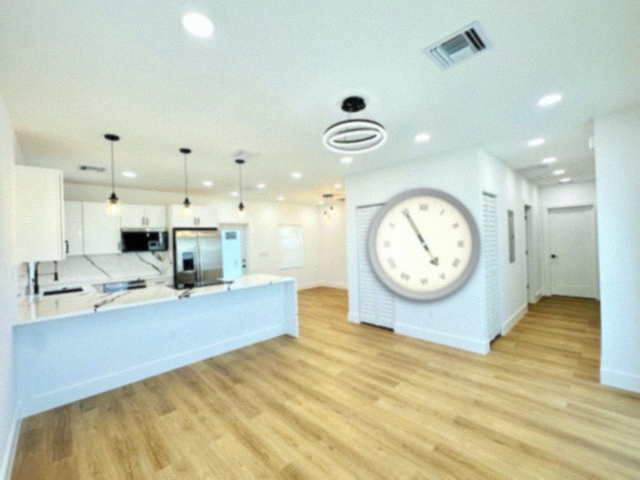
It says 4:55
